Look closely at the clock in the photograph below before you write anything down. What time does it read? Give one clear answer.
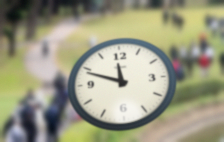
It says 11:49
